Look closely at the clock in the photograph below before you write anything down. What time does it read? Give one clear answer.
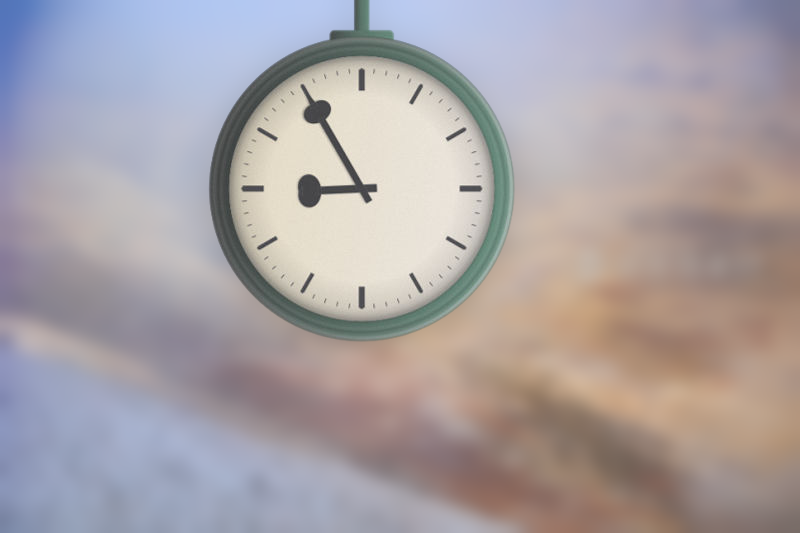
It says 8:55
